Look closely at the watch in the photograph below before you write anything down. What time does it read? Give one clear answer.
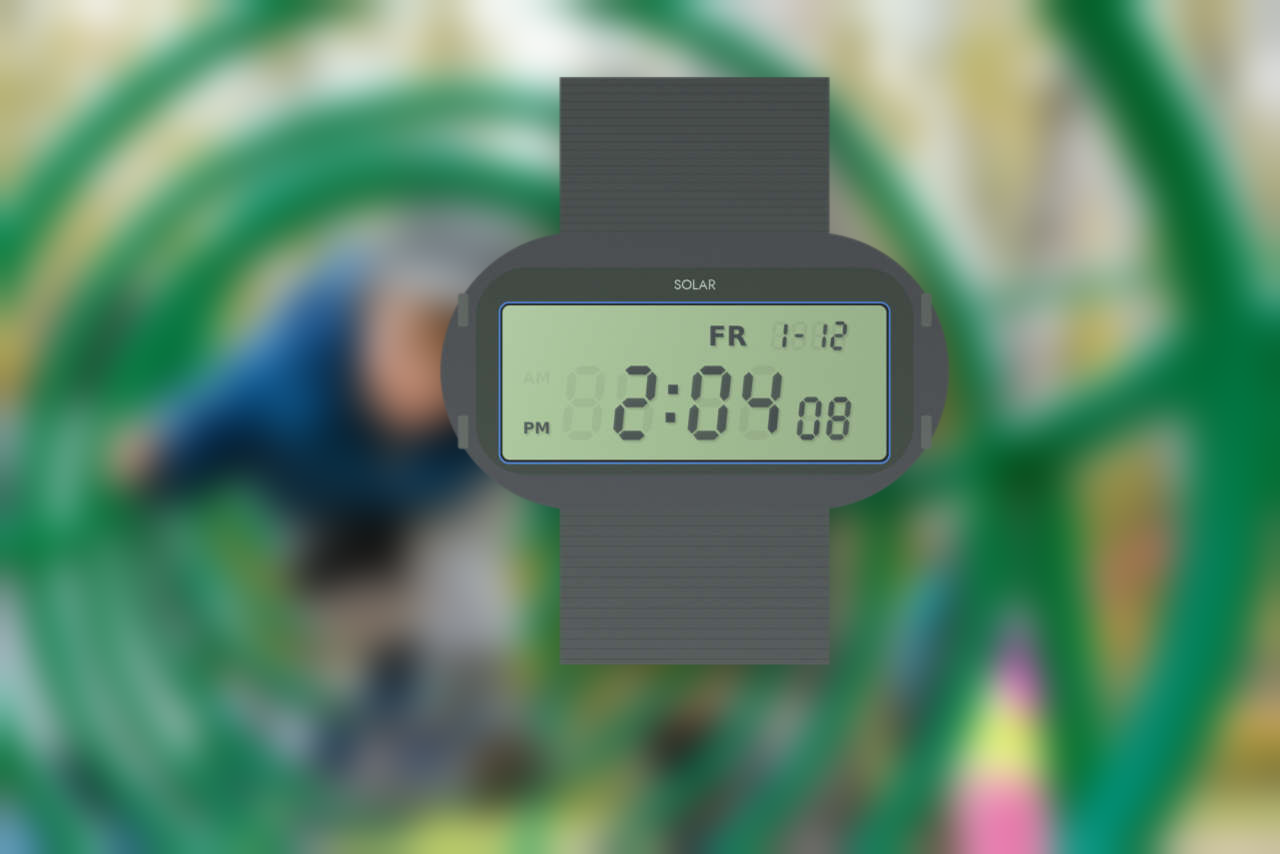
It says 2:04:08
